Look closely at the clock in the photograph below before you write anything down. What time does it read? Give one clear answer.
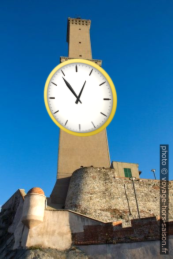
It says 12:54
